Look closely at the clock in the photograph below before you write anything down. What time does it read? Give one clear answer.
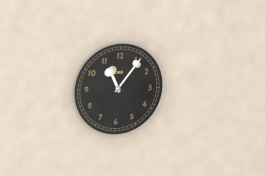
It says 11:06
